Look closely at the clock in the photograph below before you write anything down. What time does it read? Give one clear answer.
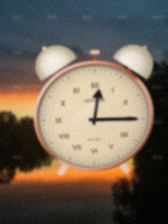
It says 12:15
